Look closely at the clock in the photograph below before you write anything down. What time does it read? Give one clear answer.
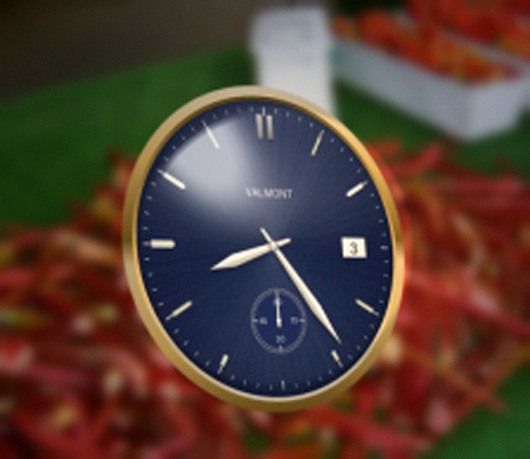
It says 8:24
